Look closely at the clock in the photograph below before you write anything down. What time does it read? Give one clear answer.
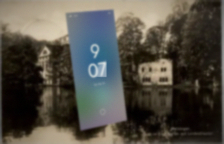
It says 9:07
